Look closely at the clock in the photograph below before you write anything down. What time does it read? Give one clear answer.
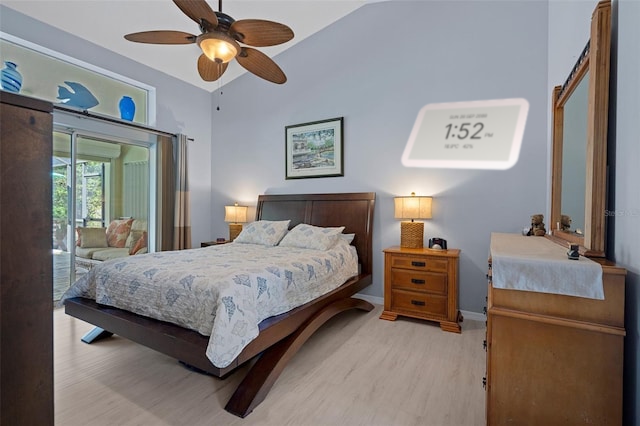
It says 1:52
